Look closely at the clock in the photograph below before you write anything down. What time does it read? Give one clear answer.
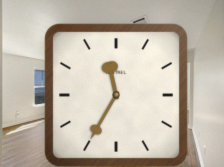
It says 11:35
